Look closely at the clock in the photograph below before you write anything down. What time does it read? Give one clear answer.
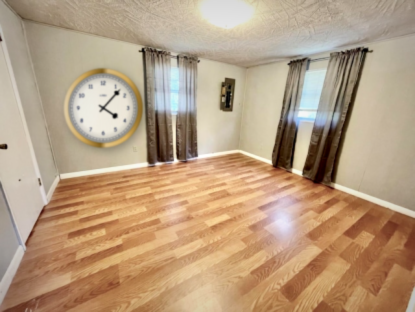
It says 4:07
